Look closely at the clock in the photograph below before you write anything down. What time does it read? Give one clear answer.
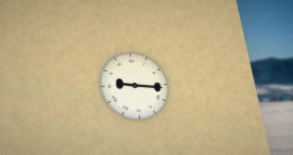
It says 9:16
